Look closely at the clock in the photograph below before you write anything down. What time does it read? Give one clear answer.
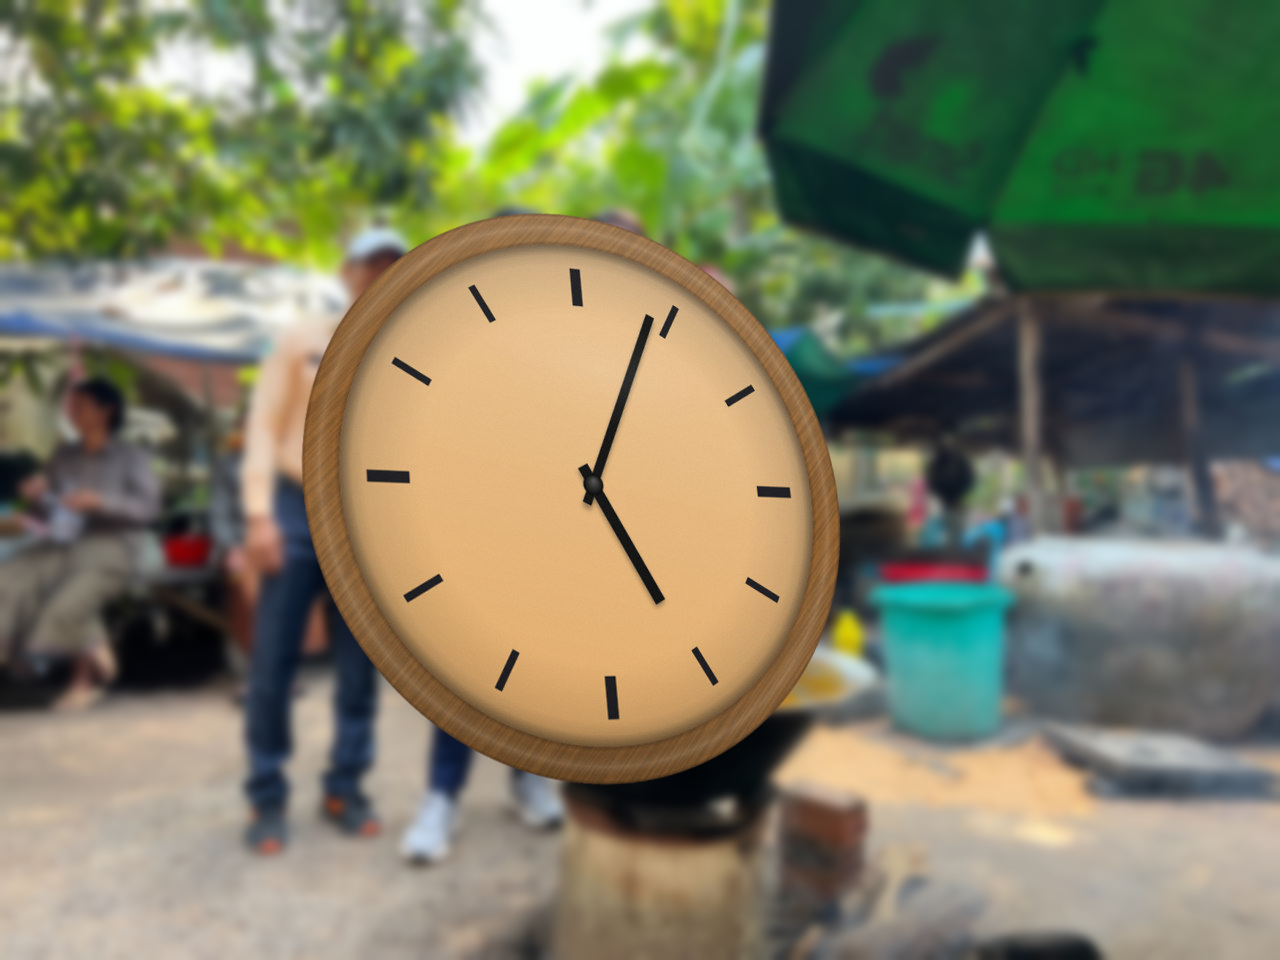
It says 5:04
